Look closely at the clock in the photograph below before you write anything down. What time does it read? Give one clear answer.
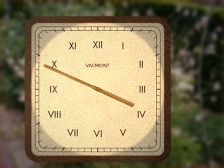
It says 3:49
